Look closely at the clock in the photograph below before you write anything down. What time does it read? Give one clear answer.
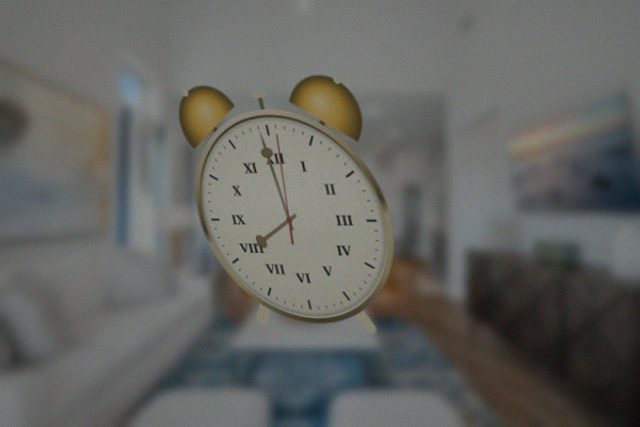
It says 7:59:01
